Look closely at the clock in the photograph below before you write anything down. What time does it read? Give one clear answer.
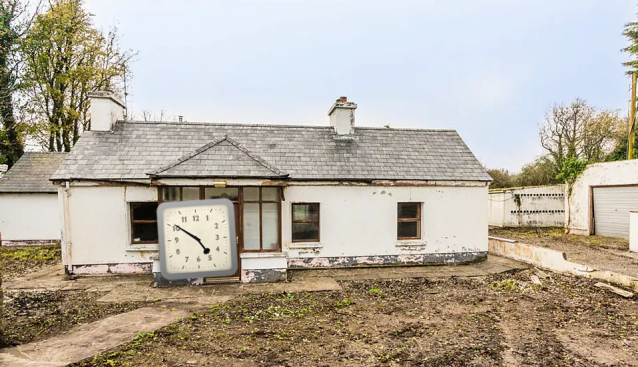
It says 4:51
